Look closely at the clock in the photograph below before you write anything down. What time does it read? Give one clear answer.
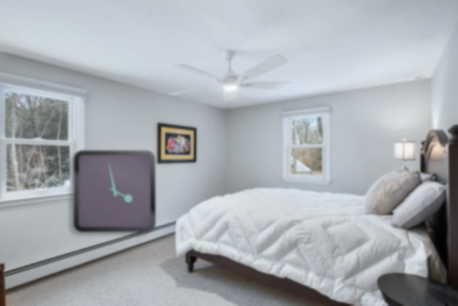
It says 3:58
